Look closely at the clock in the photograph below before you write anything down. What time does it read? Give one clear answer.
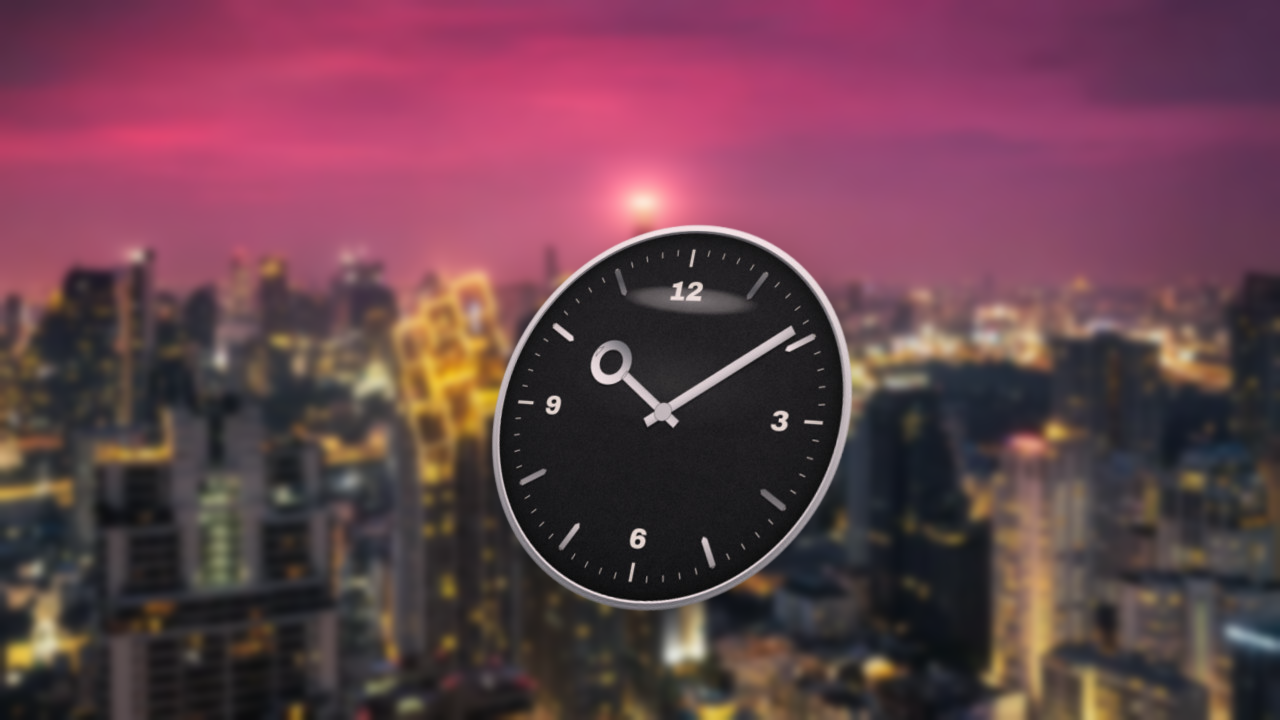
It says 10:09
